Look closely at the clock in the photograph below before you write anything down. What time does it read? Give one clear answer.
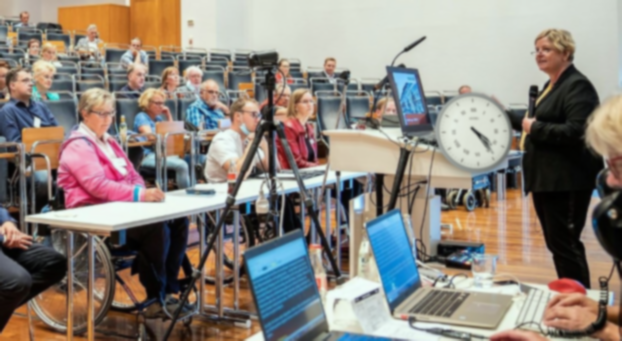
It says 4:24
